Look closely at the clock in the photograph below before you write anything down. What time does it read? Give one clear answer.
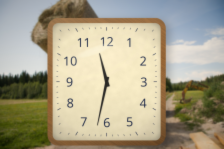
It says 11:32
